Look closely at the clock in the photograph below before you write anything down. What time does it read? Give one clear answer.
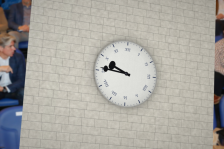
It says 9:46
